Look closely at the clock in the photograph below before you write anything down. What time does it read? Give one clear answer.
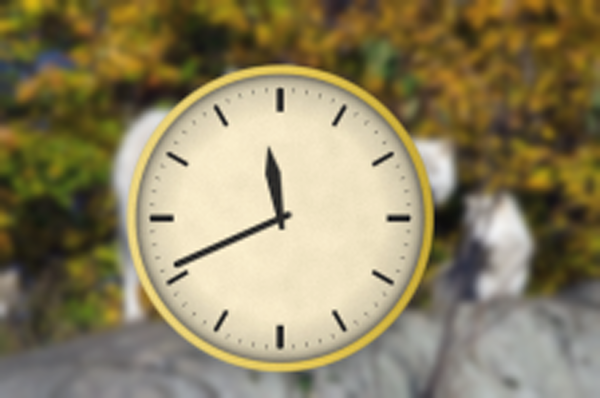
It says 11:41
